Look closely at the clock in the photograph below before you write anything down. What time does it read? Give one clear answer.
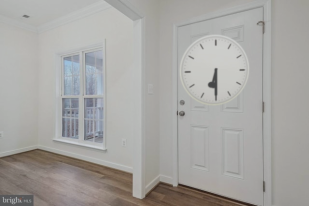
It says 6:30
